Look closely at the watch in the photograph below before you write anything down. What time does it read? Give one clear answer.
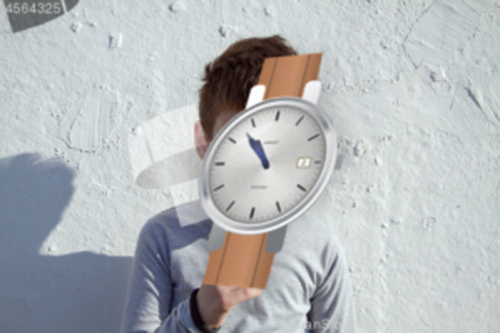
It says 10:53
